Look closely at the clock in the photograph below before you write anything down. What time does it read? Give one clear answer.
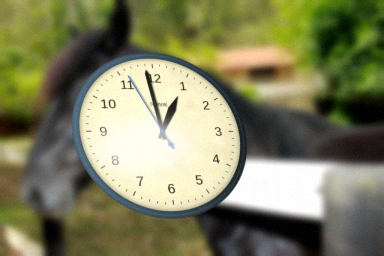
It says 12:58:56
